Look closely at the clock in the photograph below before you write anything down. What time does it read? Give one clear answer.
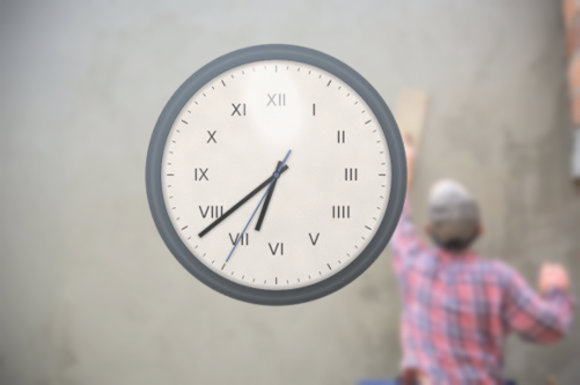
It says 6:38:35
